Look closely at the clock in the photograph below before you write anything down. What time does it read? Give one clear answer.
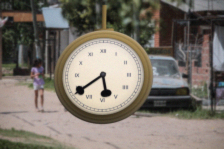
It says 5:39
